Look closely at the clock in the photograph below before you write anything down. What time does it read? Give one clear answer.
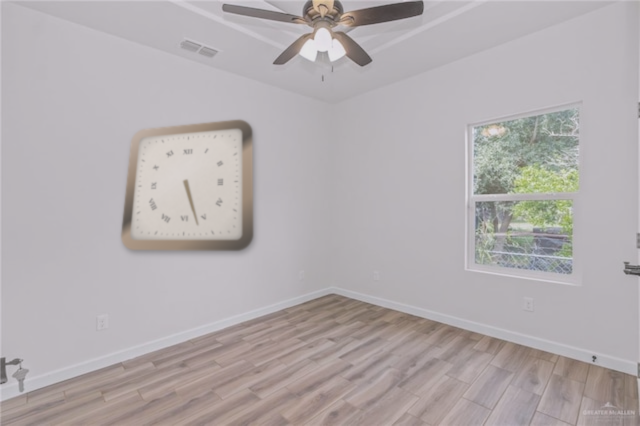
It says 5:27
